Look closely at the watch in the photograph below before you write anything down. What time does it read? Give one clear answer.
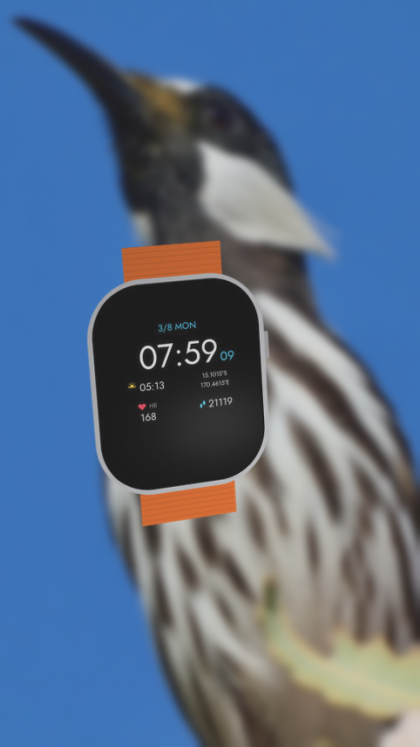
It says 7:59:09
